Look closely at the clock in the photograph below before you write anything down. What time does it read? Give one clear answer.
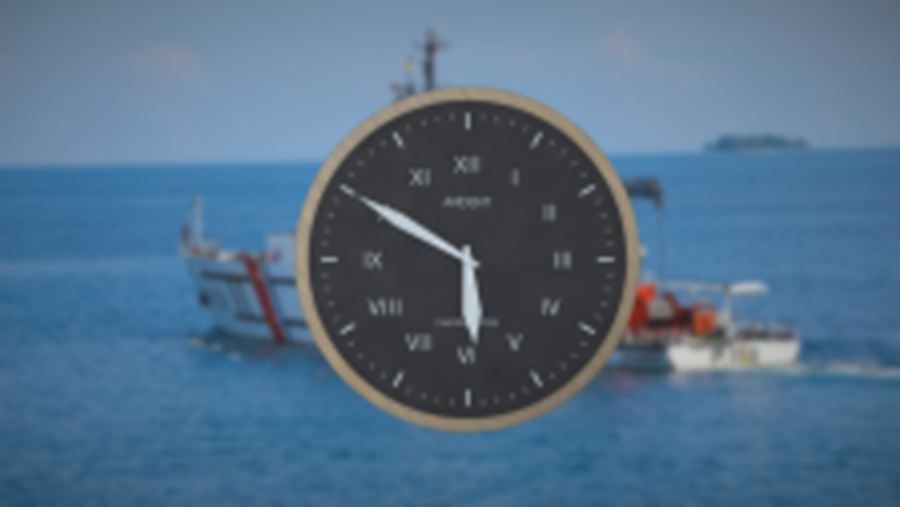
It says 5:50
